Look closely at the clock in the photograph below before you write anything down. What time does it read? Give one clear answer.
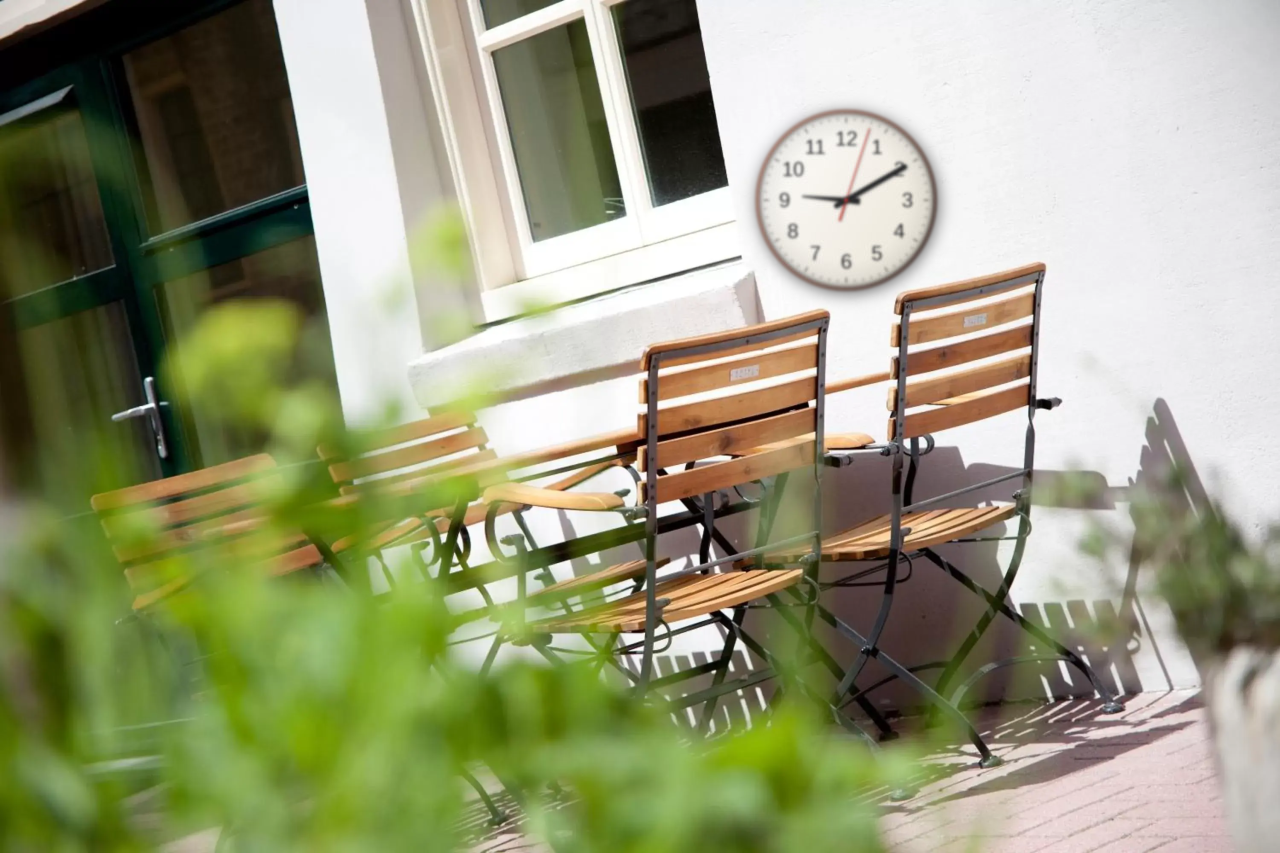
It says 9:10:03
